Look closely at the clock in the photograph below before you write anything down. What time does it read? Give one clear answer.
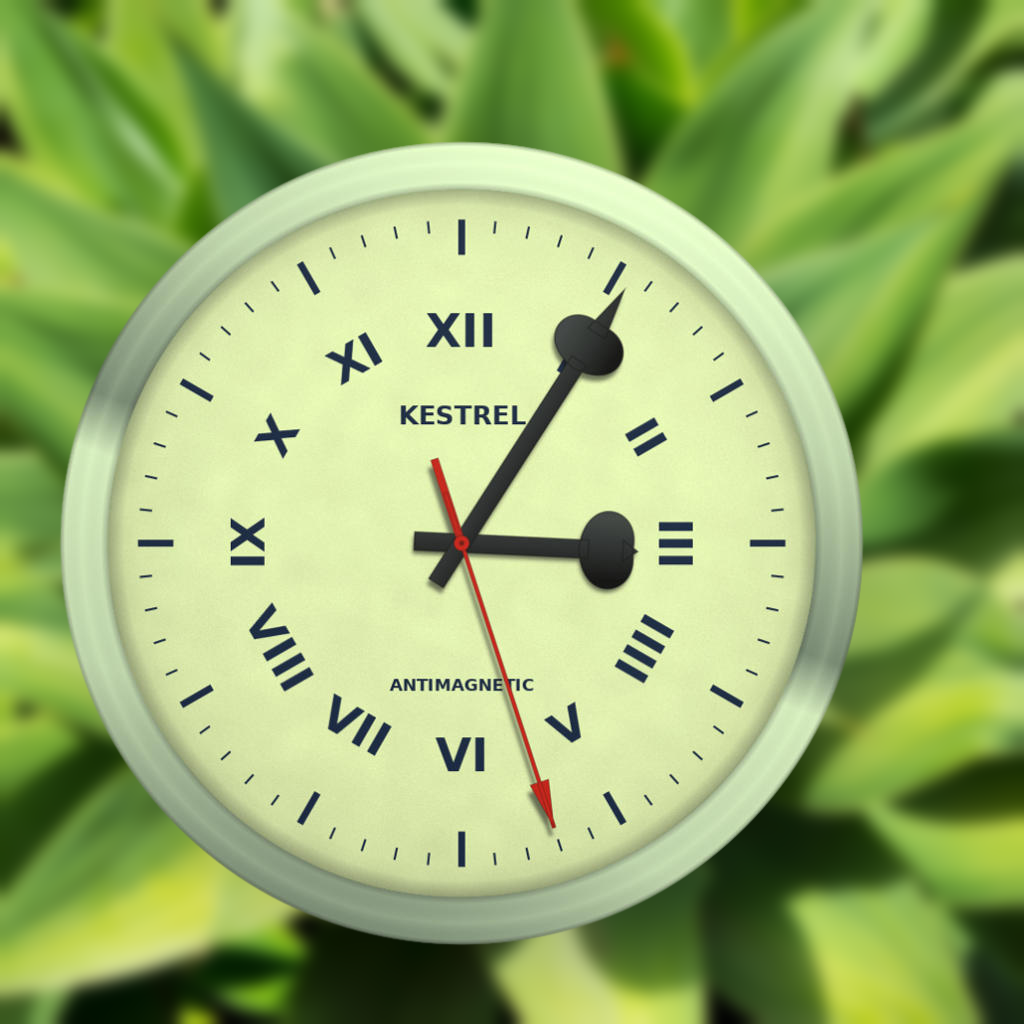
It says 3:05:27
